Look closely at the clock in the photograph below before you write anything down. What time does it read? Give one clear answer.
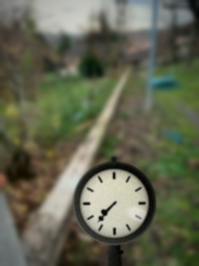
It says 7:37
